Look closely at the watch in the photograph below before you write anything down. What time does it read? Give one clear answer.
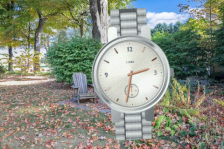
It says 2:32
